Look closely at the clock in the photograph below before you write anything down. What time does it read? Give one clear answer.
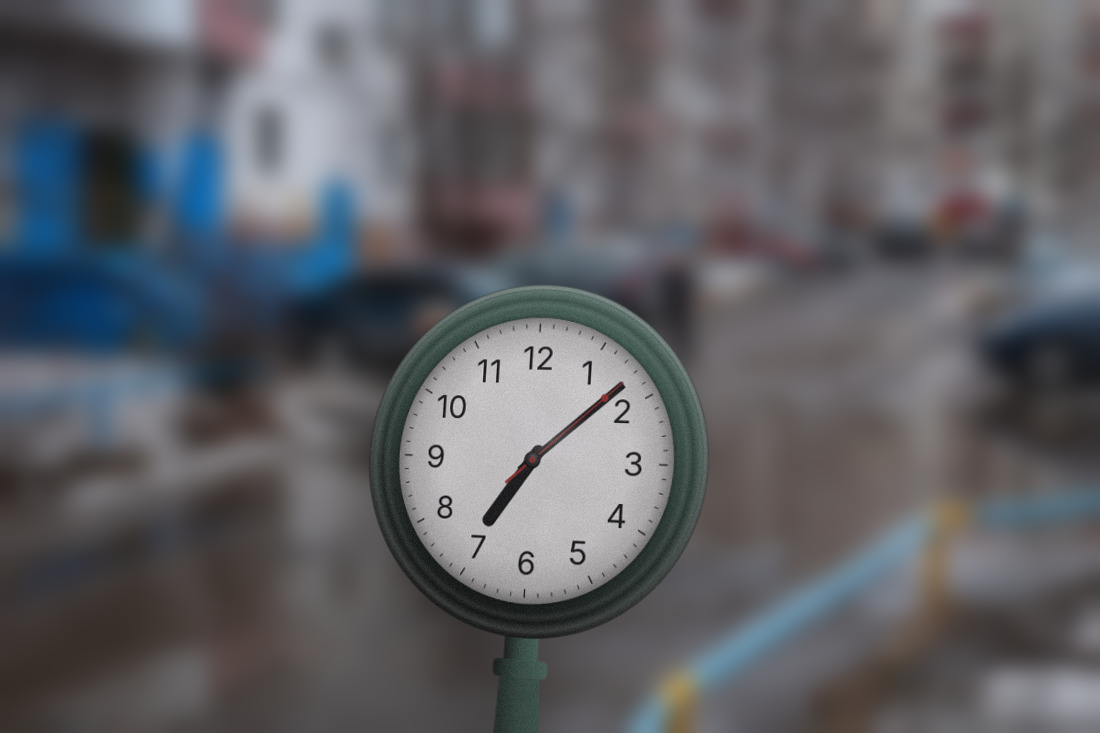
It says 7:08:08
